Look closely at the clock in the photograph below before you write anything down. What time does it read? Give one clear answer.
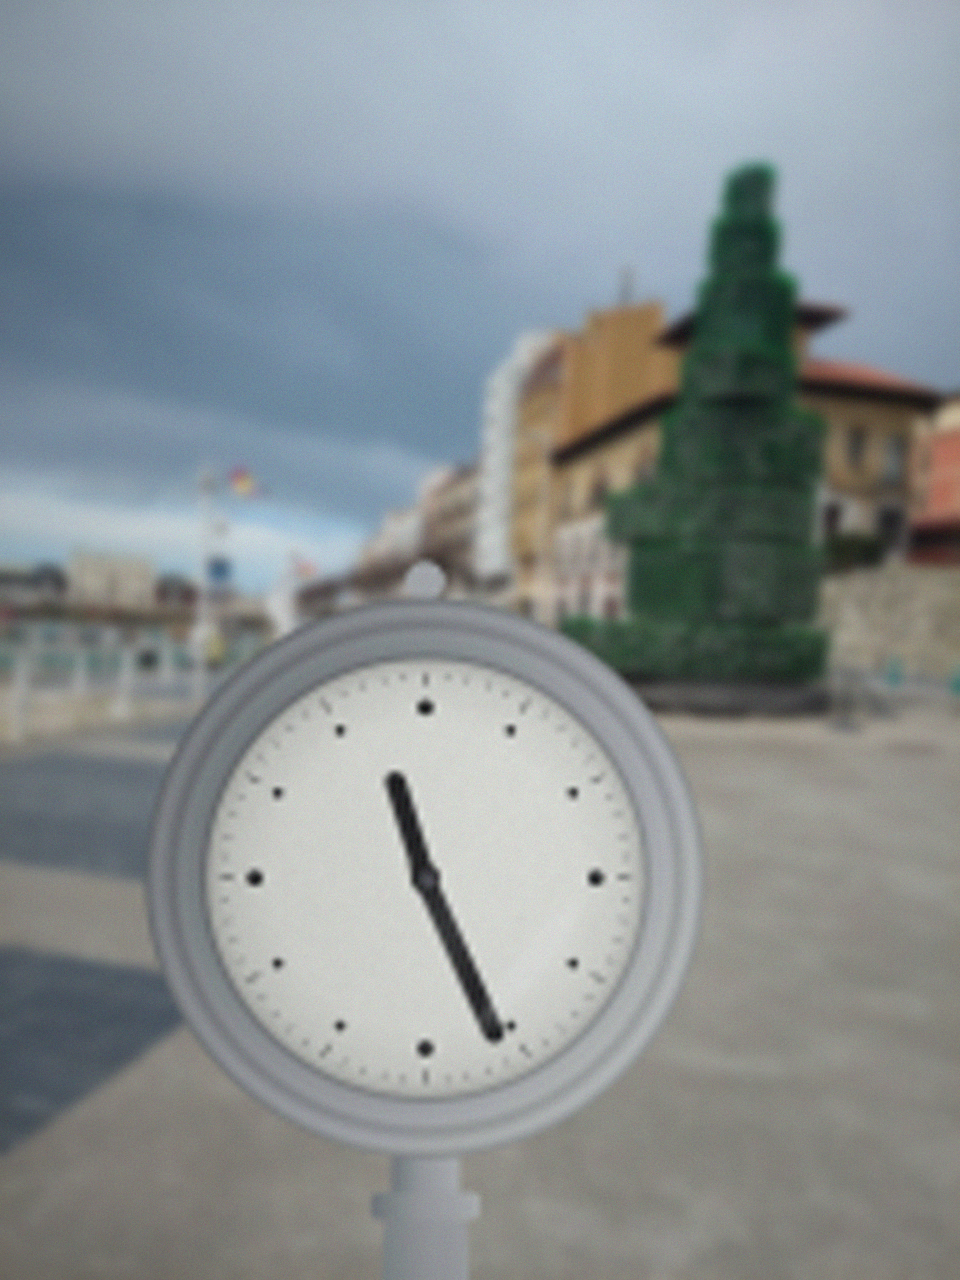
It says 11:26
